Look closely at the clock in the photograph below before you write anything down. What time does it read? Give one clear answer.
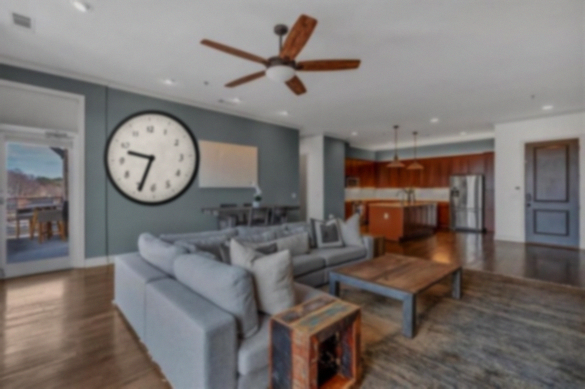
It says 9:34
